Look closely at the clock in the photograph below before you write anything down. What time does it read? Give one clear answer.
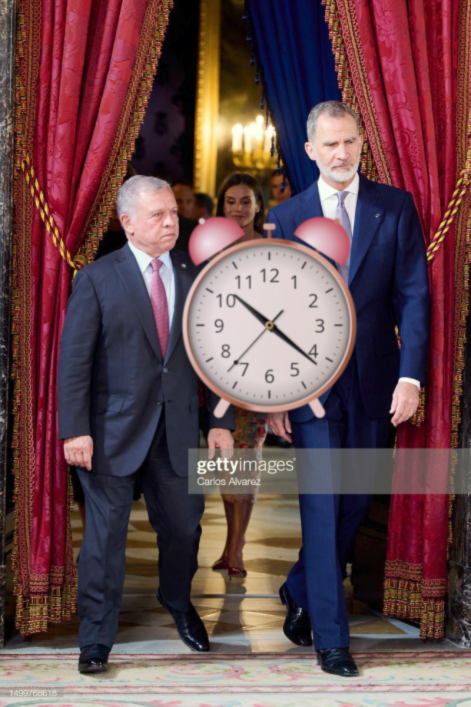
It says 10:21:37
